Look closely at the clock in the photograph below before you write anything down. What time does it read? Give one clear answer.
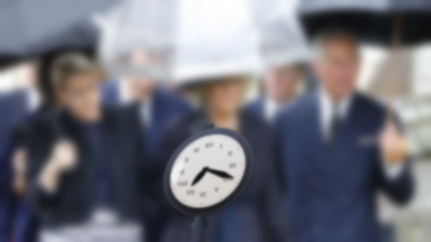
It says 7:19
